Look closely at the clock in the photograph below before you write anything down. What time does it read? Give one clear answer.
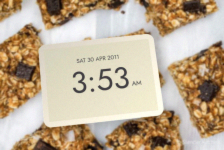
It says 3:53
